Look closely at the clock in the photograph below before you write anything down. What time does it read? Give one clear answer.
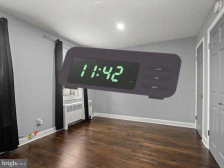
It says 11:42
